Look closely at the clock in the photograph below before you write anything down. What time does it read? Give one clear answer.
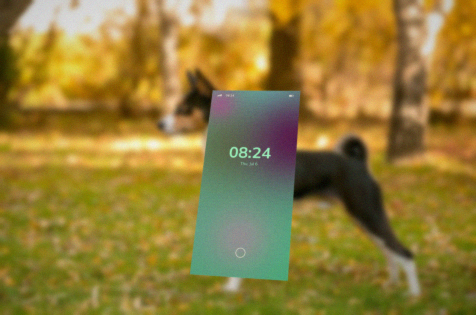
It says 8:24
